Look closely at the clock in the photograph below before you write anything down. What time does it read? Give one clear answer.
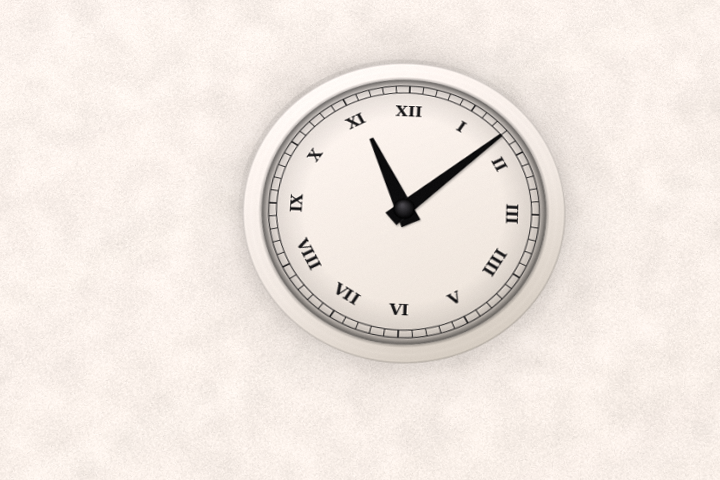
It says 11:08
